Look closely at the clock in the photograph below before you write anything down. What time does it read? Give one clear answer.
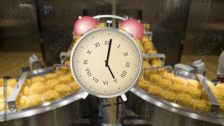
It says 5:01
